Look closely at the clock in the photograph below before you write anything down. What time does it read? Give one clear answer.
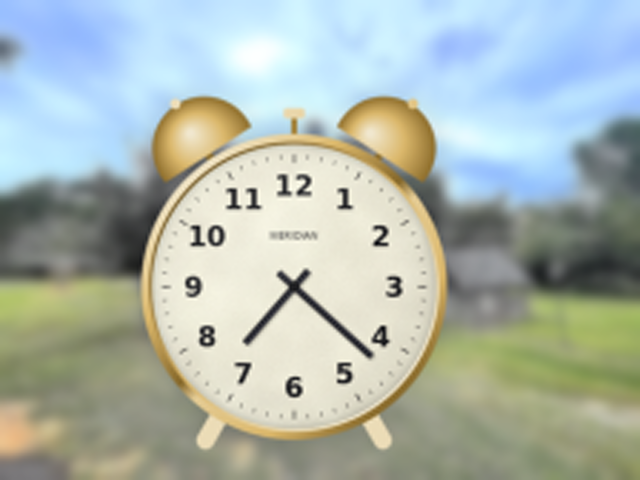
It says 7:22
